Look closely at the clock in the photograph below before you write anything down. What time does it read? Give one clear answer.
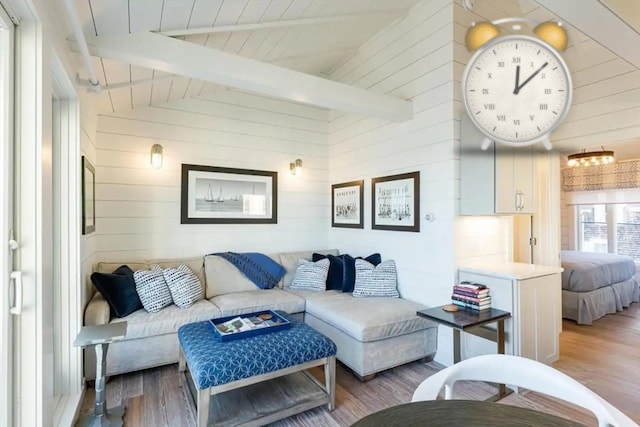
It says 12:08
